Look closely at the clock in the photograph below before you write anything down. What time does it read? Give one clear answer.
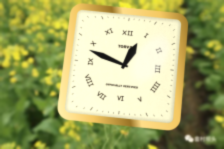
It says 12:48
